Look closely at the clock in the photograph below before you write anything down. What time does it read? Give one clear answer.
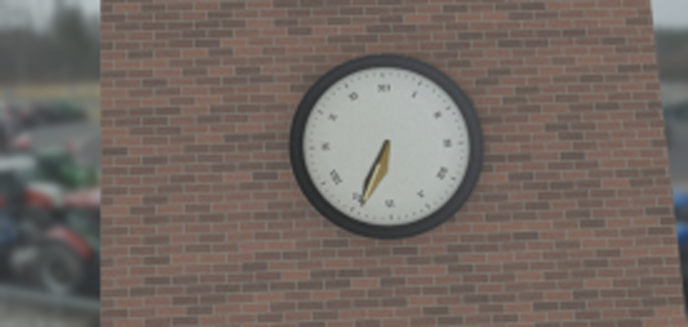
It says 6:34
